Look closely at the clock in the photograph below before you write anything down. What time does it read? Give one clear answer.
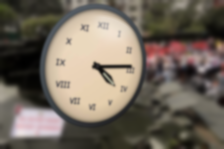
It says 4:14
